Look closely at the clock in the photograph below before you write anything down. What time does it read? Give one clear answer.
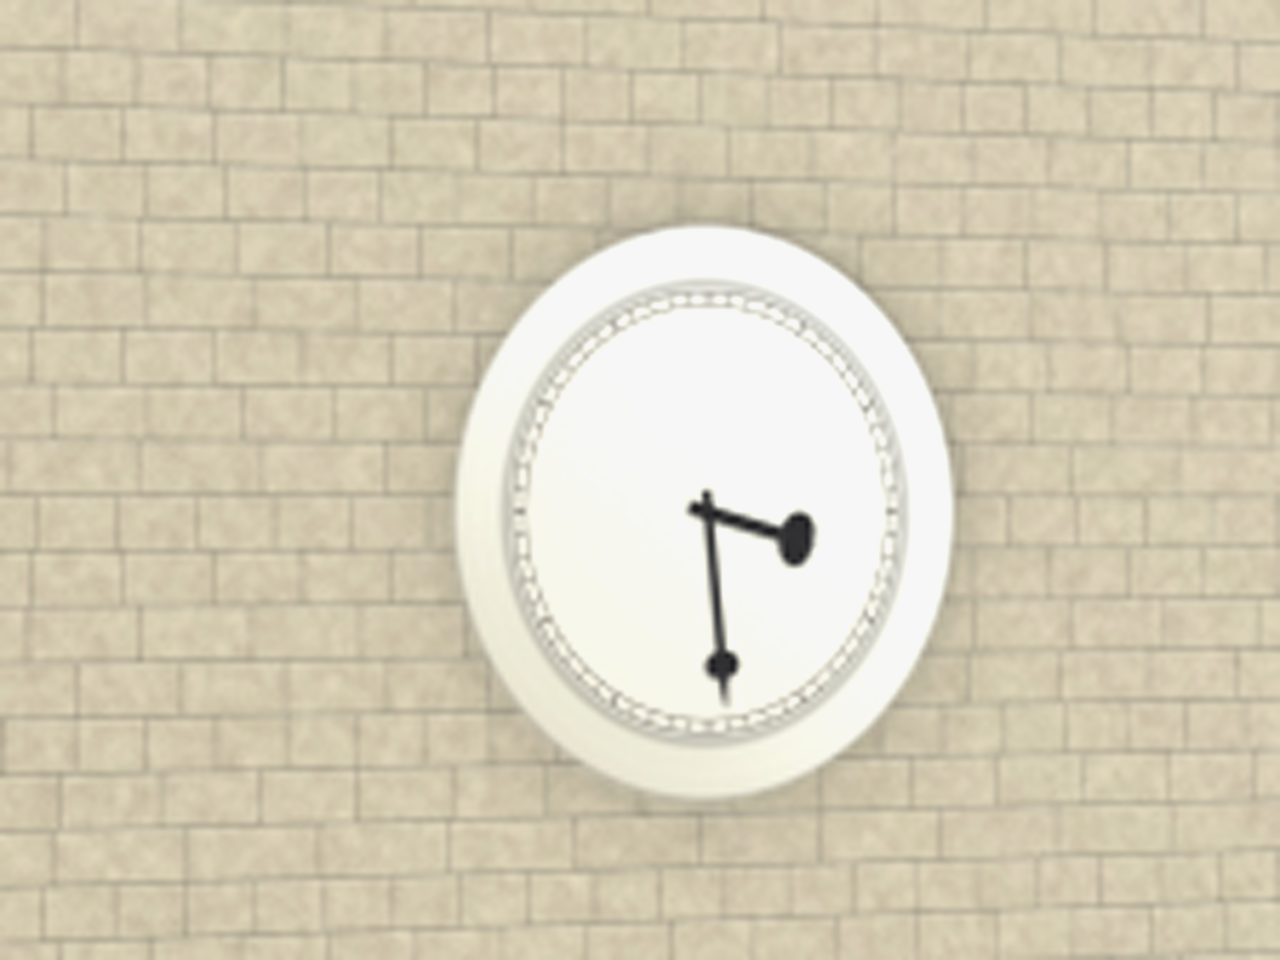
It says 3:29
